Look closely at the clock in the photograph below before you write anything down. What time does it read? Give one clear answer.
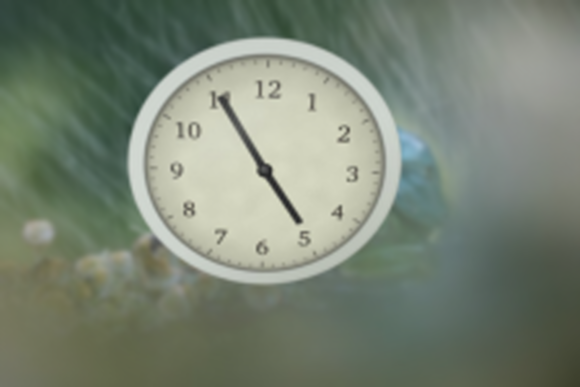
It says 4:55
